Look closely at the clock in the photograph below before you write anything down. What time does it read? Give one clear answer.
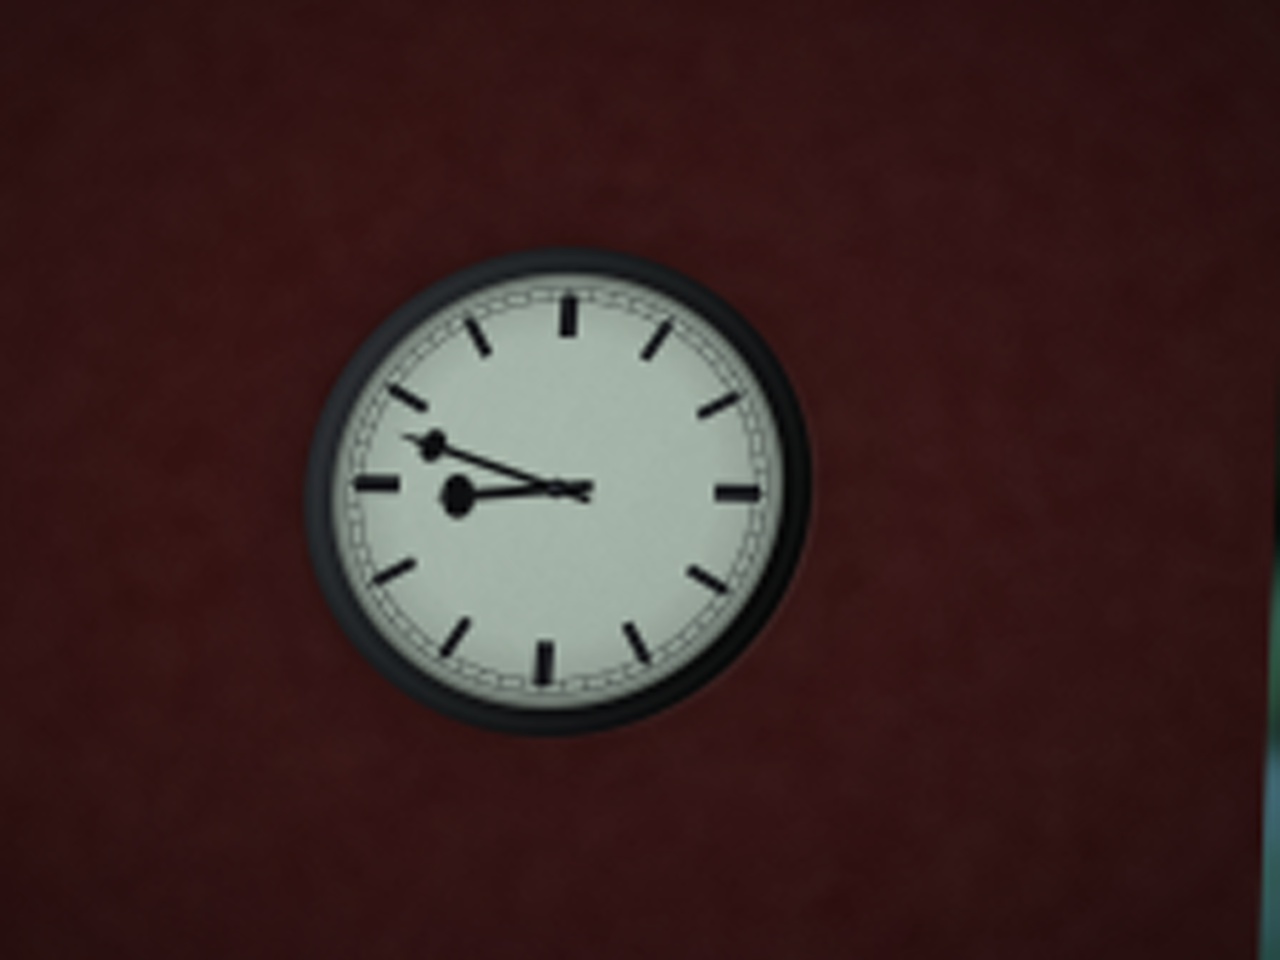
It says 8:48
